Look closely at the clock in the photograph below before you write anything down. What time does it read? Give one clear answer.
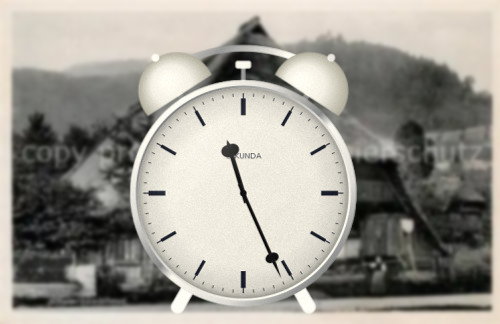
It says 11:26
